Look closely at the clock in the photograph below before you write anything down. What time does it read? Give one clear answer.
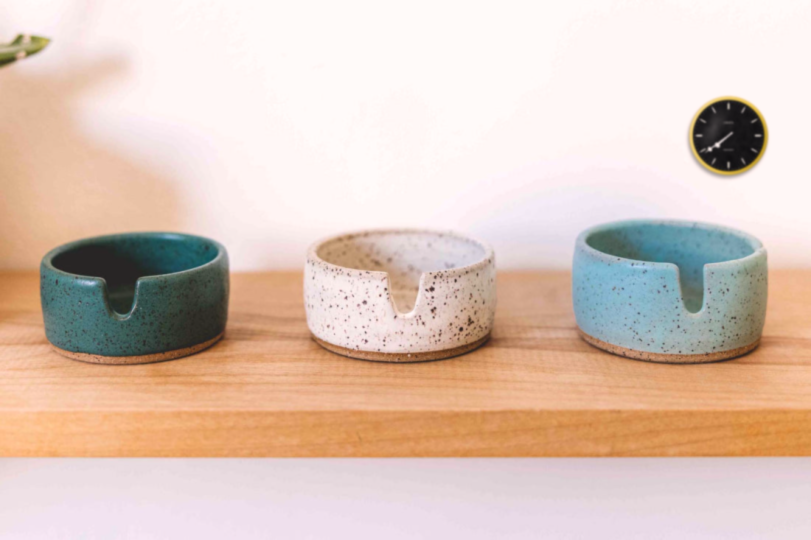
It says 7:39
